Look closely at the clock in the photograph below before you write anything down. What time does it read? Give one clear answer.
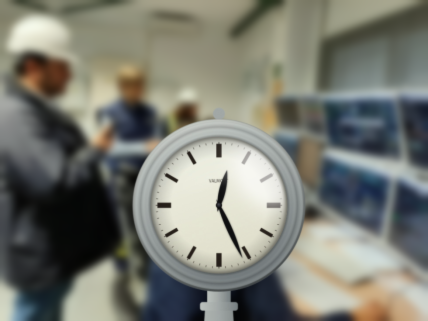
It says 12:26
